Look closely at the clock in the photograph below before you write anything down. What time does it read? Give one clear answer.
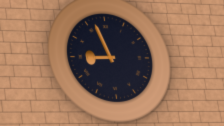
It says 8:57
